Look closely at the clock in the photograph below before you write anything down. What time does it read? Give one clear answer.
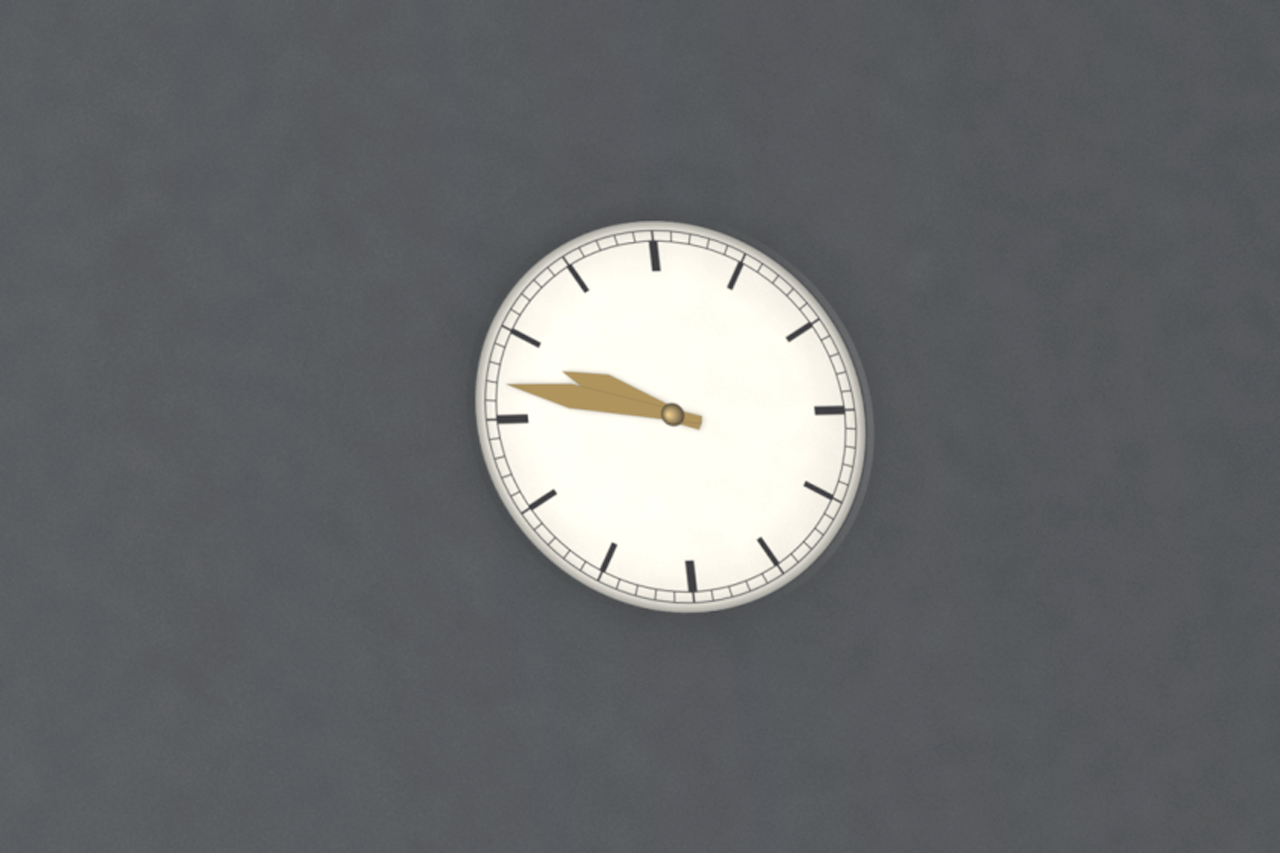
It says 9:47
